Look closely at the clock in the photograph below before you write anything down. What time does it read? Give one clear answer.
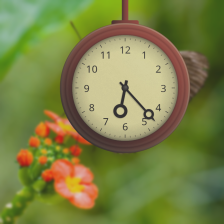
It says 6:23
